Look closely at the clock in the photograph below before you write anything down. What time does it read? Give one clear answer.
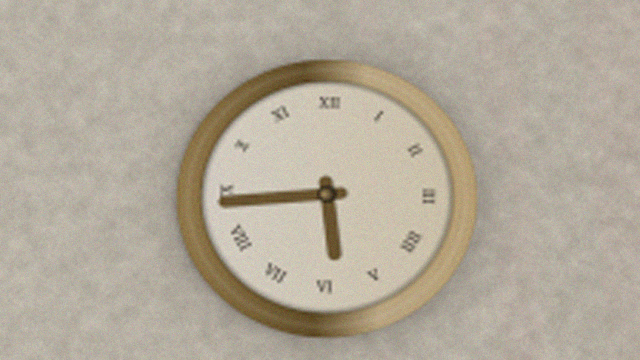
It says 5:44
